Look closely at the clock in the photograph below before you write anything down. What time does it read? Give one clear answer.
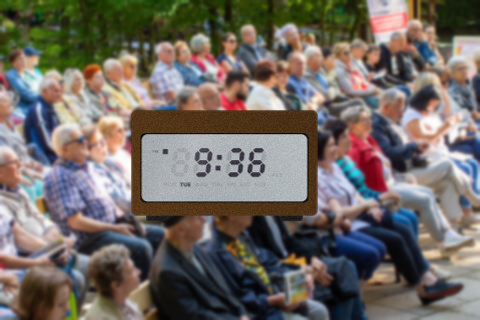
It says 9:36
